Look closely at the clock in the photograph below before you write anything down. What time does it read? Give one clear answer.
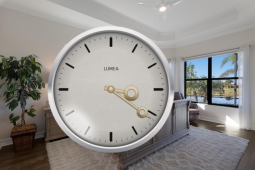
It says 3:21
